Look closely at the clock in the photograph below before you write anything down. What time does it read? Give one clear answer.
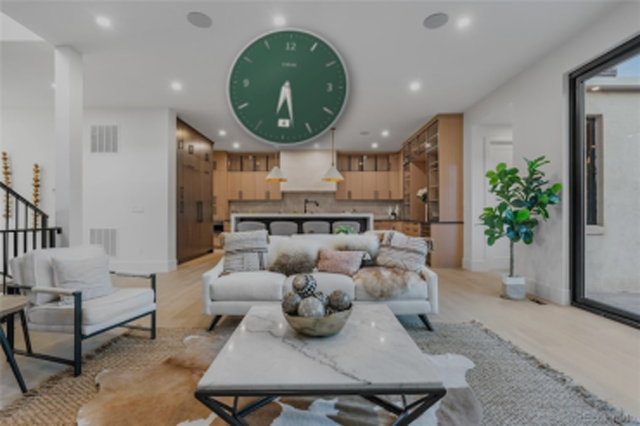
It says 6:28
